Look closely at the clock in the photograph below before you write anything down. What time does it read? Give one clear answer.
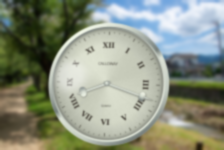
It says 8:18
